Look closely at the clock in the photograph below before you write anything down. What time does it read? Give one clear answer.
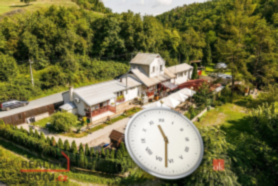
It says 11:32
